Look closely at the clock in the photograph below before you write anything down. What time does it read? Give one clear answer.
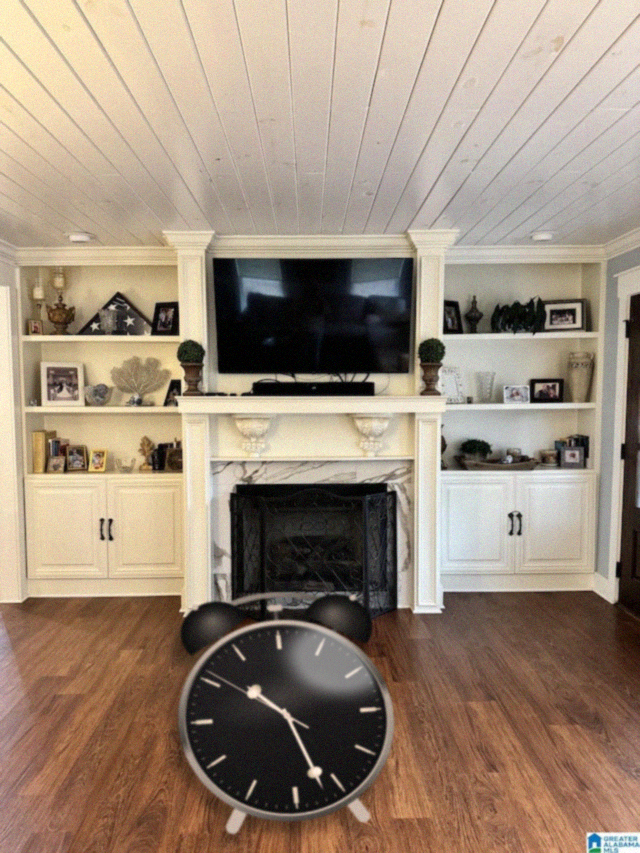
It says 10:26:51
